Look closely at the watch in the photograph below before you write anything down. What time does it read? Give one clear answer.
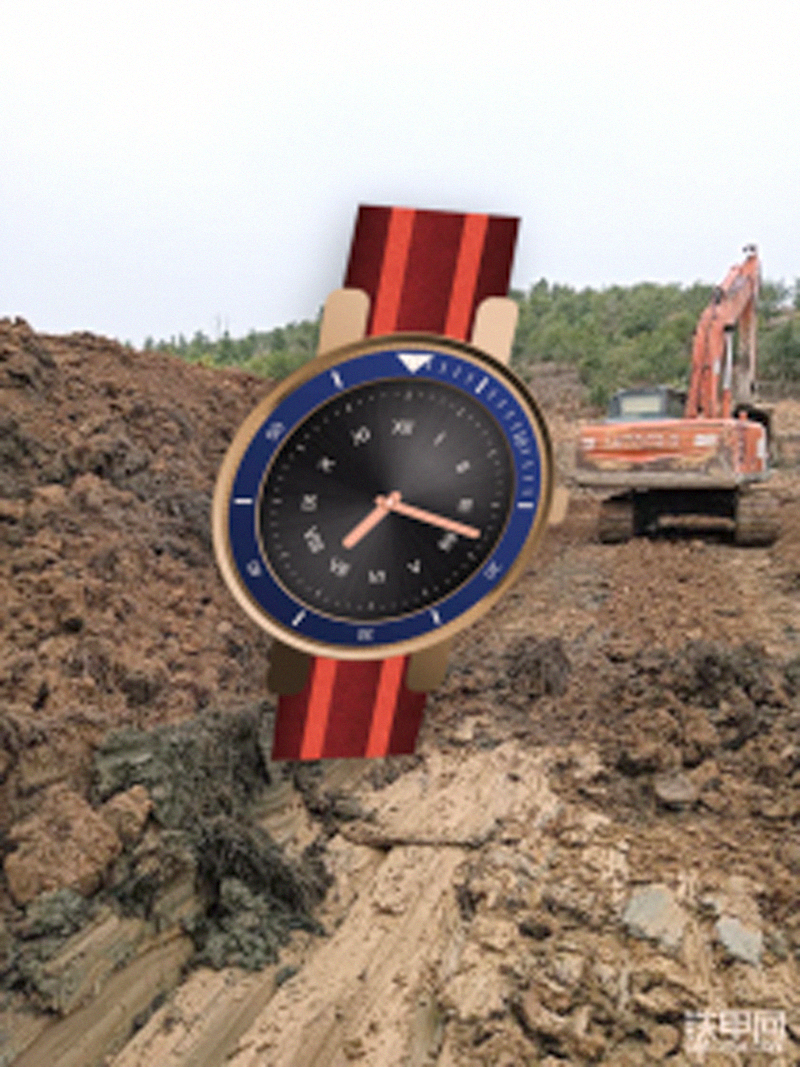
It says 7:18
